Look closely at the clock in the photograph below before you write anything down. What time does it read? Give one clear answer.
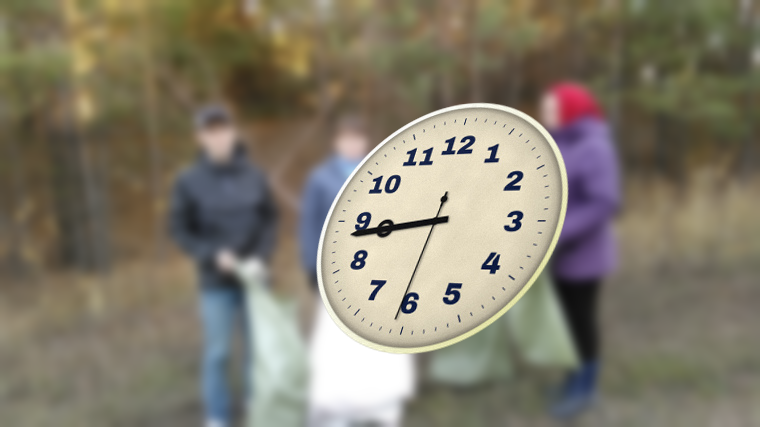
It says 8:43:31
